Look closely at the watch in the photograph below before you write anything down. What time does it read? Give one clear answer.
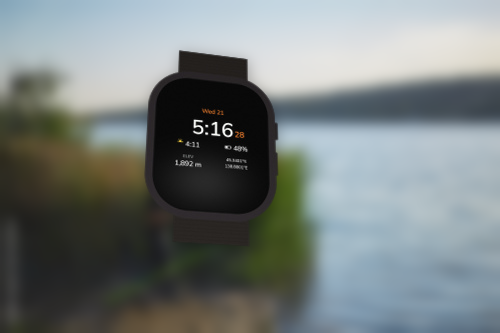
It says 5:16:28
